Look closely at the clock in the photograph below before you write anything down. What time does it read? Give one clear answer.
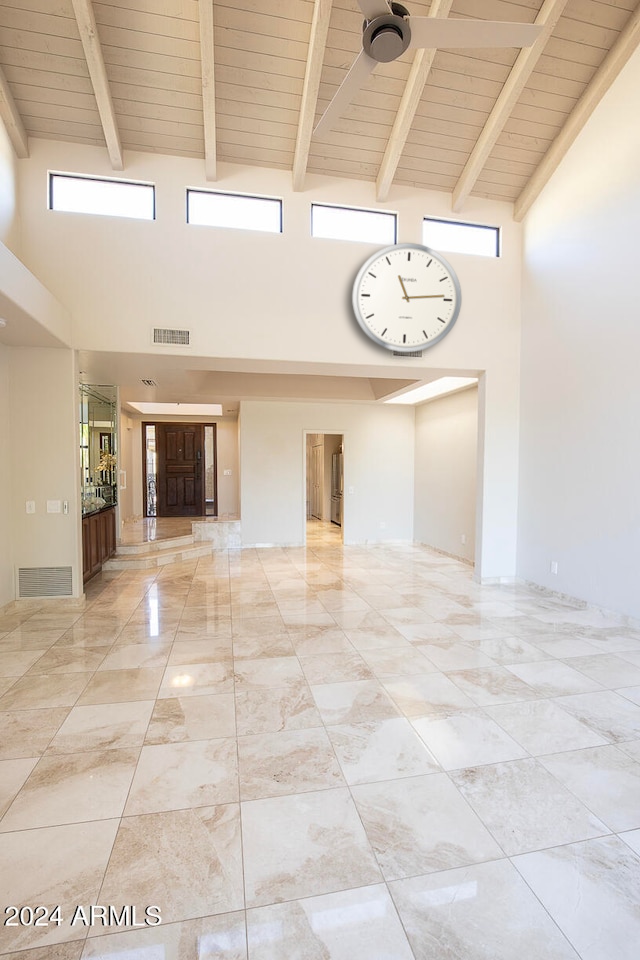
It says 11:14
